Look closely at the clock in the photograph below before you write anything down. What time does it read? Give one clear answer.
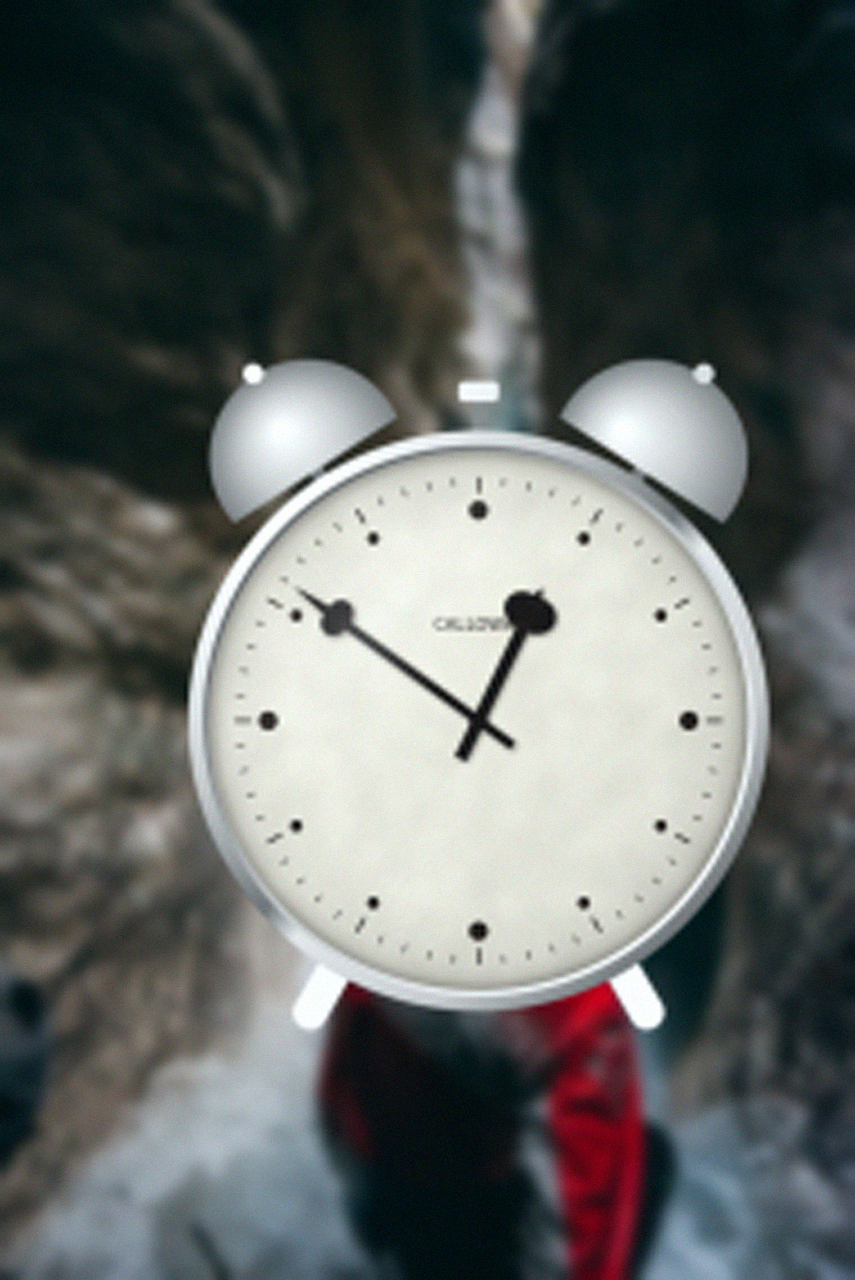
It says 12:51
